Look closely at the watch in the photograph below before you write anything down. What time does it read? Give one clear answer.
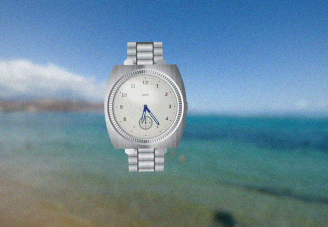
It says 6:24
